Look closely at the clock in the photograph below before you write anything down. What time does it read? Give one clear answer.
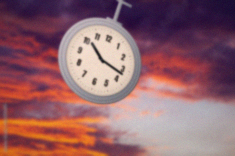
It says 10:17
